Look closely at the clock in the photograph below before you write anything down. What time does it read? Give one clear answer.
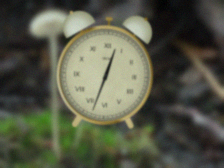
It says 12:33
